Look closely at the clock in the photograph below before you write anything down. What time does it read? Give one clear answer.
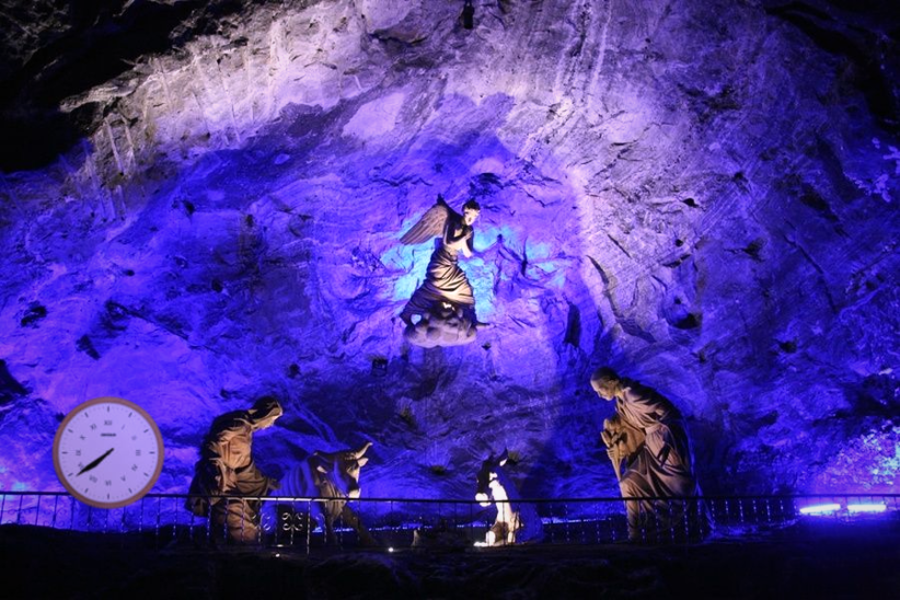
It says 7:39
